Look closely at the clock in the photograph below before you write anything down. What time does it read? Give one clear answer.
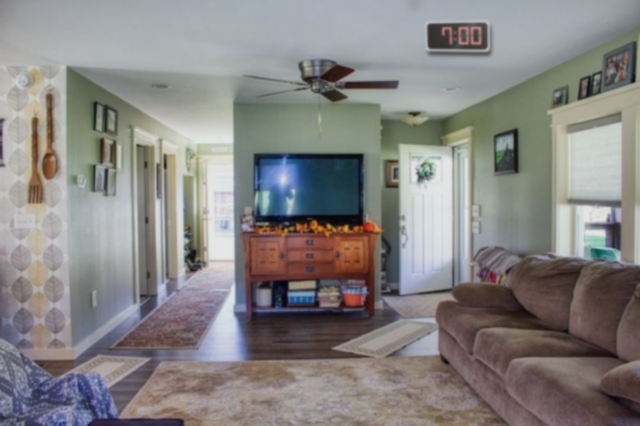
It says 7:00
